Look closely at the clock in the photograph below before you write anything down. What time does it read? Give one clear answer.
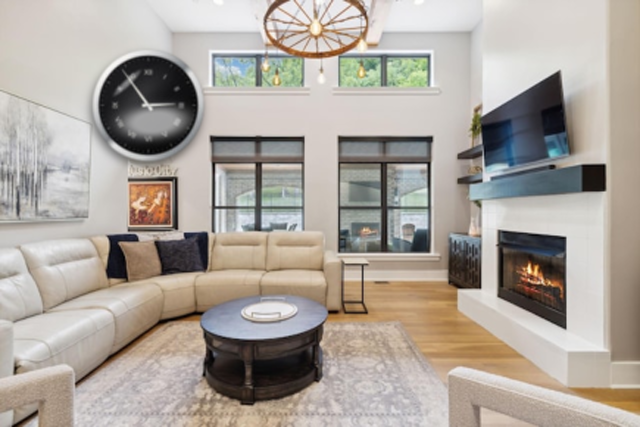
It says 2:54
